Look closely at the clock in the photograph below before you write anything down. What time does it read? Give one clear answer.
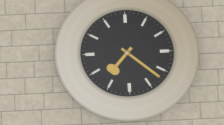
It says 7:22
